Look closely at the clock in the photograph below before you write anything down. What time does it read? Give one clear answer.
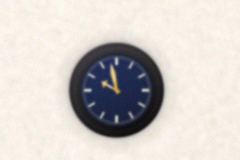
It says 9:58
